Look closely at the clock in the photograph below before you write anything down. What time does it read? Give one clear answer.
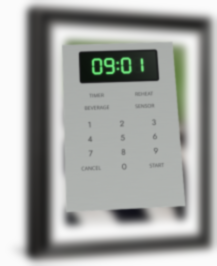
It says 9:01
